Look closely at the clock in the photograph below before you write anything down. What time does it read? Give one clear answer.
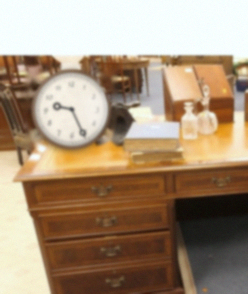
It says 9:26
